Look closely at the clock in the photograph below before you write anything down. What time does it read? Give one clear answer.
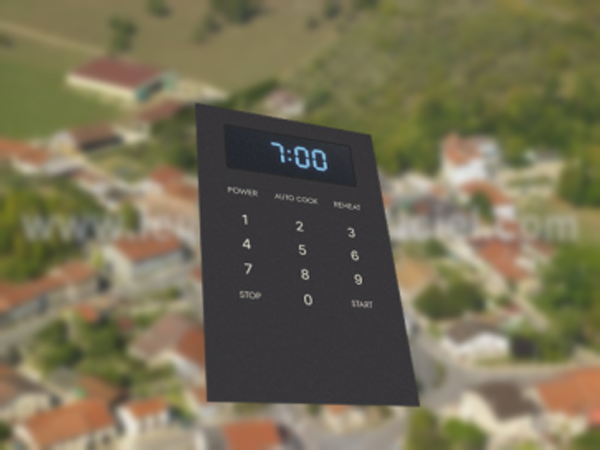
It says 7:00
